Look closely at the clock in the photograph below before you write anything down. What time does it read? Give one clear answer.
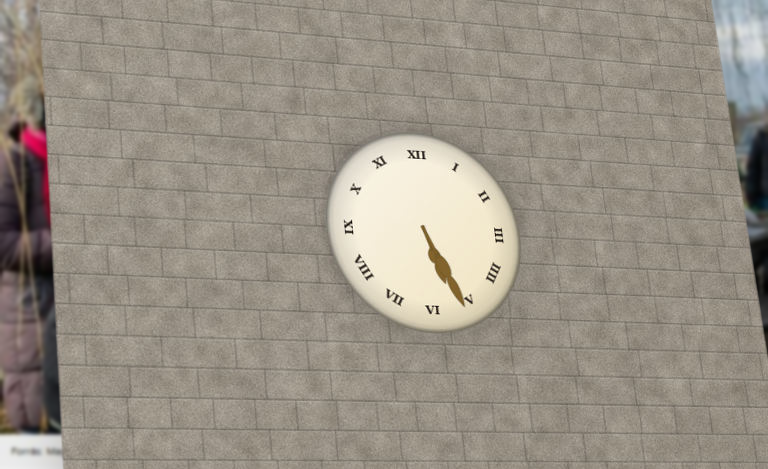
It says 5:26
